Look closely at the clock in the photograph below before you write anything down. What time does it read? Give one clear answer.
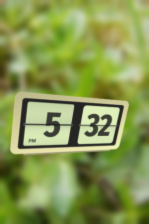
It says 5:32
